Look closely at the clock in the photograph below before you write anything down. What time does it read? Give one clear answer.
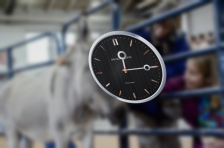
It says 12:15
